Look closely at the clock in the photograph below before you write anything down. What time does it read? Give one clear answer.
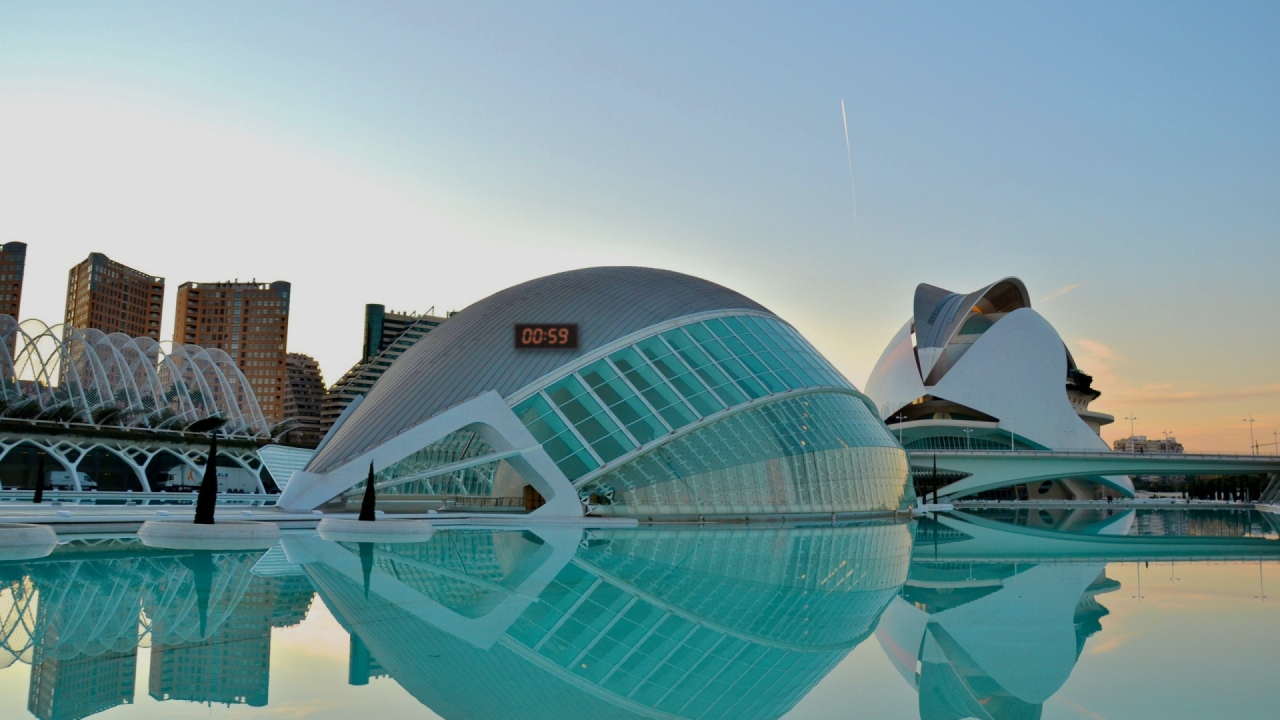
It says 0:59
